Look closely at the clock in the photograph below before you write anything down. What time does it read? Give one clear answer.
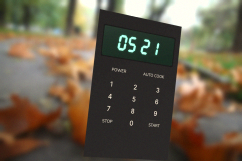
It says 5:21
